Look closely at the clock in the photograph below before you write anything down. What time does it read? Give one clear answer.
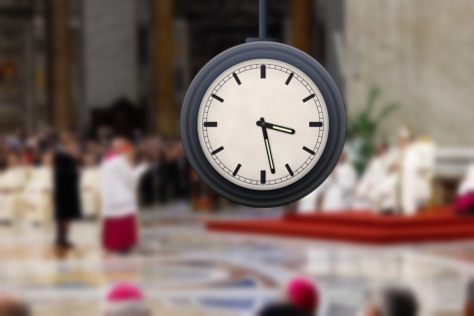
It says 3:28
